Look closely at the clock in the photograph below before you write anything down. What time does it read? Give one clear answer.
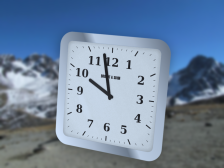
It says 9:58
